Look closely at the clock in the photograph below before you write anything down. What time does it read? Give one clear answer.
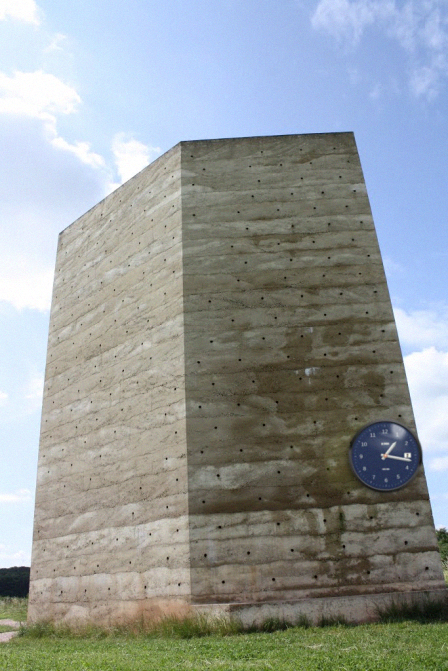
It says 1:17
